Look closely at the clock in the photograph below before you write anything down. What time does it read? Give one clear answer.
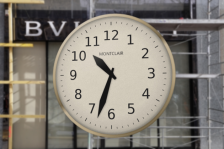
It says 10:33
